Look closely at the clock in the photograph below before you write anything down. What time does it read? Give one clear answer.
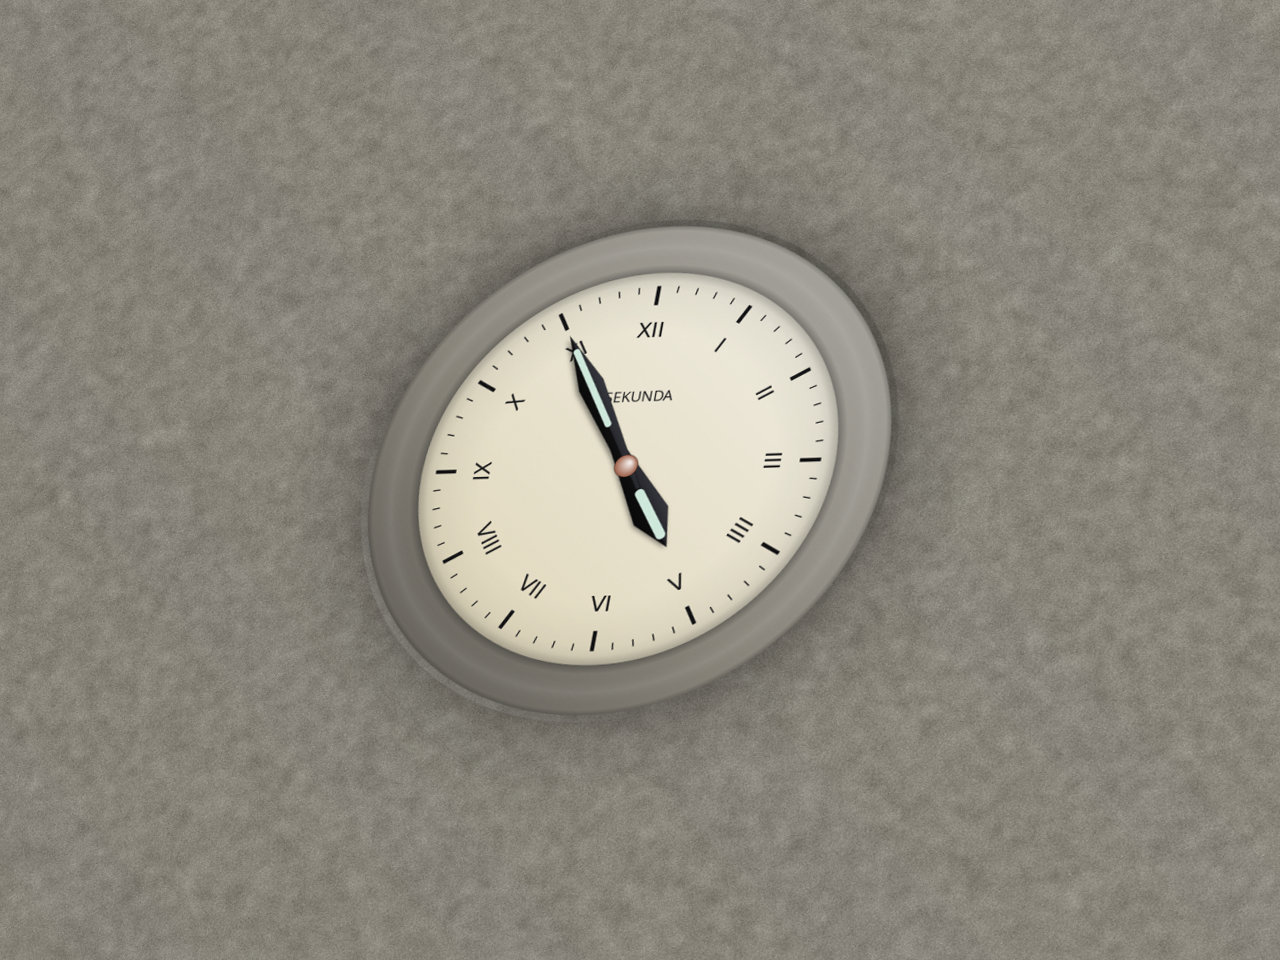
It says 4:55
